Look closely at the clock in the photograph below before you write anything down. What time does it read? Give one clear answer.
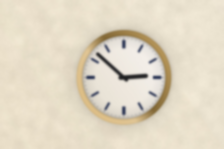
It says 2:52
